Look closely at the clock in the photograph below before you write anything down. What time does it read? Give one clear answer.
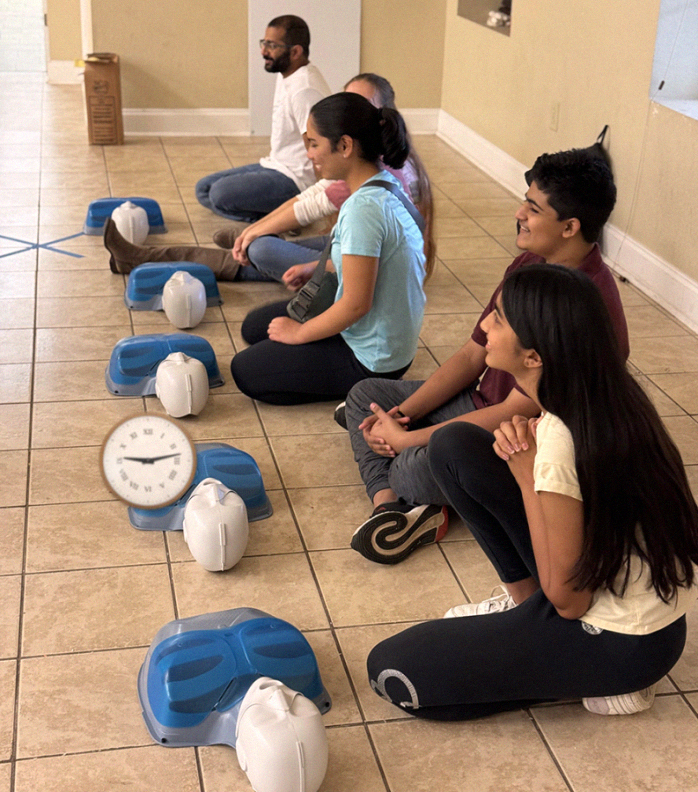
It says 9:13
